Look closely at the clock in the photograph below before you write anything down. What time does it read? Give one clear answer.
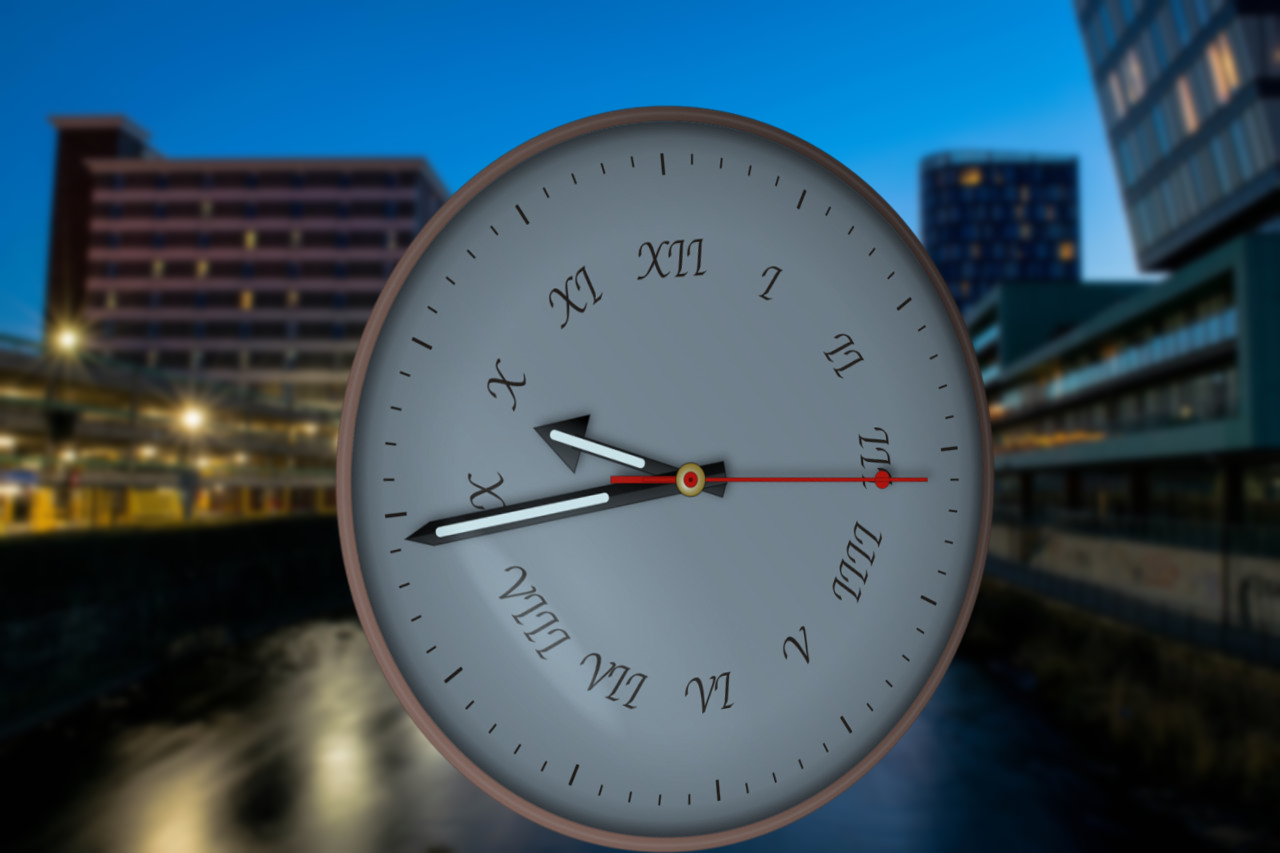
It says 9:44:16
